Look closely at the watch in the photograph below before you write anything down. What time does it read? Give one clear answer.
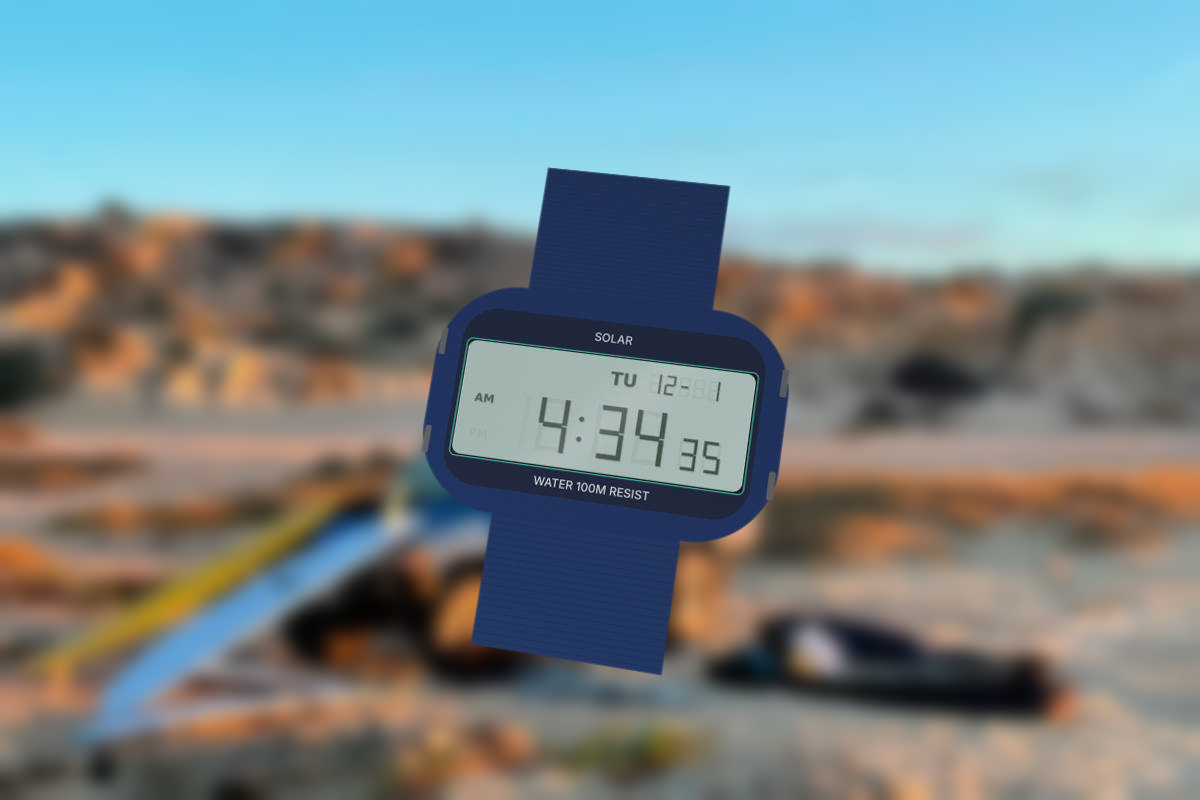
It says 4:34:35
